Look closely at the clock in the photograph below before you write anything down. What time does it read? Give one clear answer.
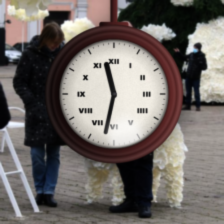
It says 11:32
